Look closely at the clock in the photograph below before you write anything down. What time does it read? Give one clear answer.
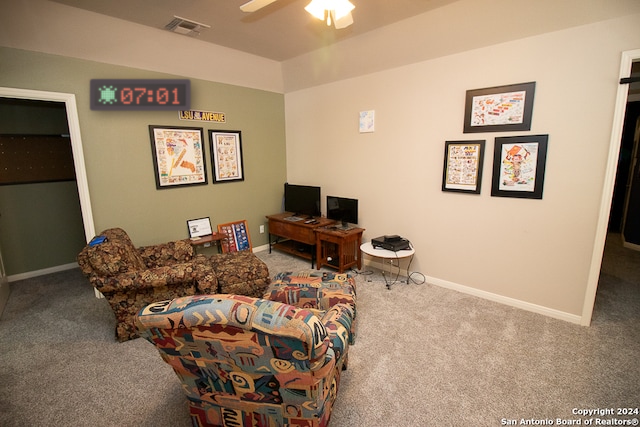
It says 7:01
